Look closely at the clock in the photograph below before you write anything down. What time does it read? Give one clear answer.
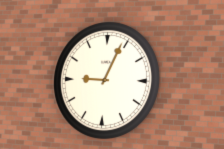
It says 9:04
